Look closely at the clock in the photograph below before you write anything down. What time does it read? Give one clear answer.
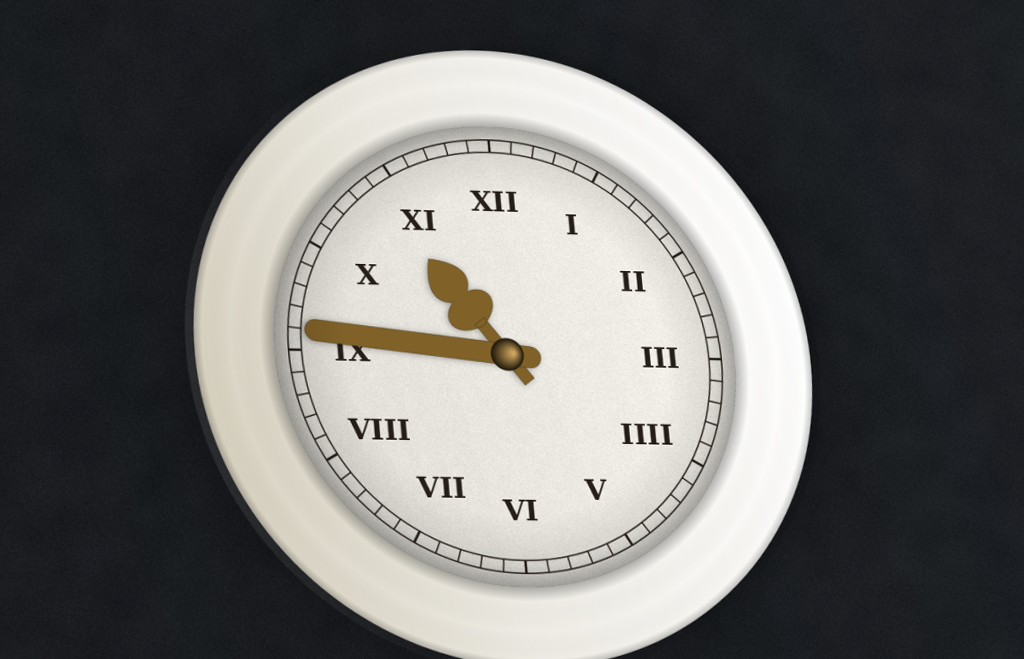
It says 10:46
